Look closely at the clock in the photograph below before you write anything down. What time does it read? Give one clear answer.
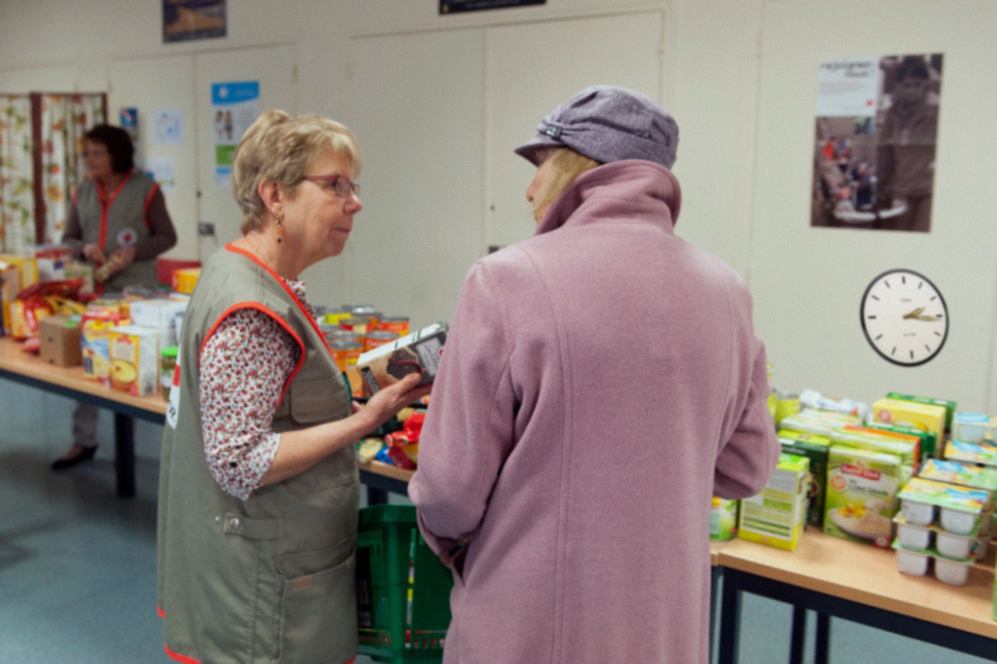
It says 2:16
